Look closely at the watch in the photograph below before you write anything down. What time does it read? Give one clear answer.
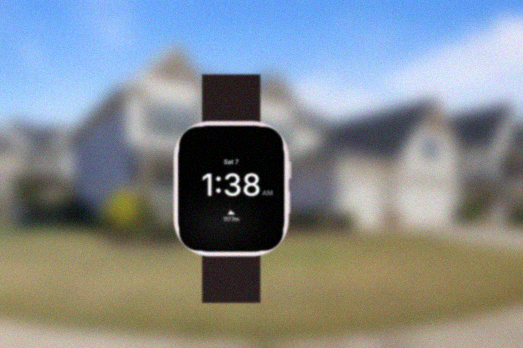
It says 1:38
